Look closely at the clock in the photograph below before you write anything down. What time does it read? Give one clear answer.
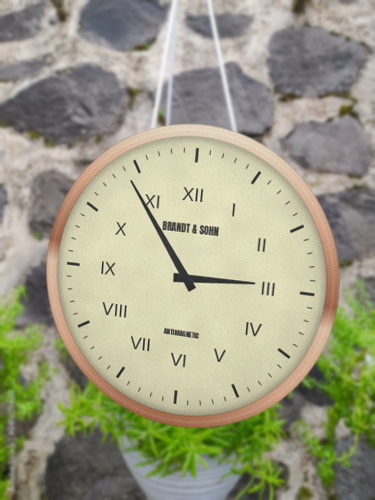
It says 2:54
